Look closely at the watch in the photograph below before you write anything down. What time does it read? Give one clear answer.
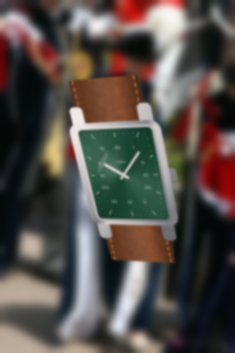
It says 10:07
